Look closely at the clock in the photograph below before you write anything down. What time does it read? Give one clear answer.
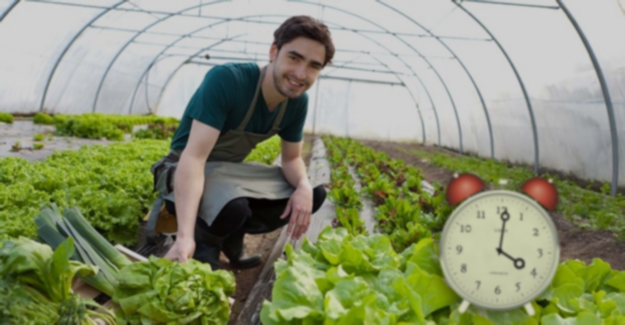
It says 4:01
